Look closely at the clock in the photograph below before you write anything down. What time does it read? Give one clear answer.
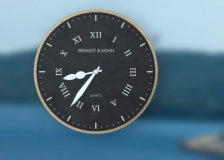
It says 8:36
